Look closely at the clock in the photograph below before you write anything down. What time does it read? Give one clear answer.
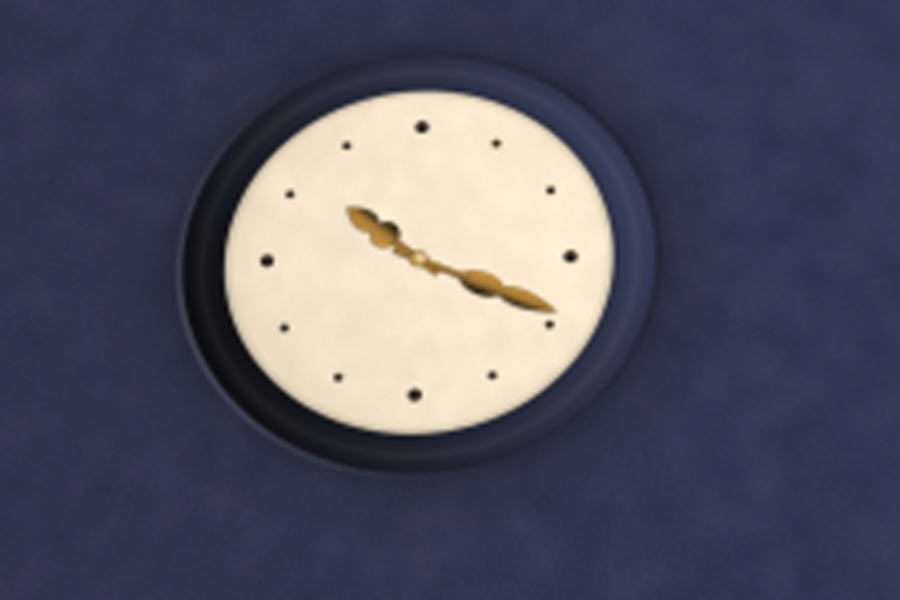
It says 10:19
